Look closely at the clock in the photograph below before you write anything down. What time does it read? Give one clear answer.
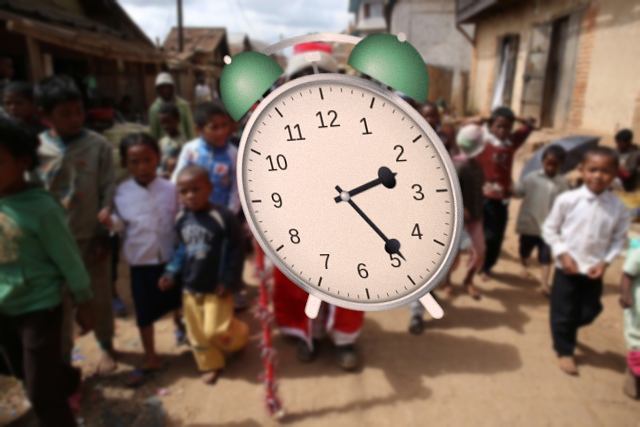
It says 2:24
